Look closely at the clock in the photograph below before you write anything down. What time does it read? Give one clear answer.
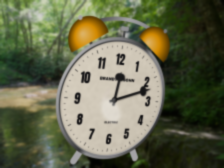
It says 12:12
